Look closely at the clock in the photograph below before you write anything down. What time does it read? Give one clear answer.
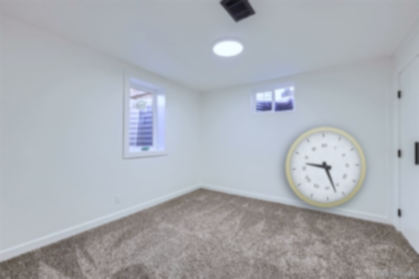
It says 9:27
